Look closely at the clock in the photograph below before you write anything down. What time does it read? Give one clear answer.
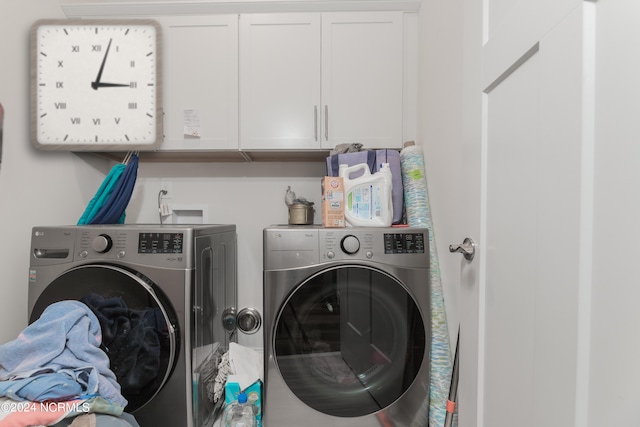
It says 3:03
